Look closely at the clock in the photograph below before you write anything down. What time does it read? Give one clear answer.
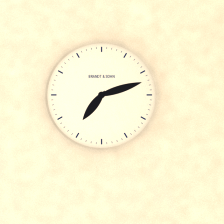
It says 7:12
